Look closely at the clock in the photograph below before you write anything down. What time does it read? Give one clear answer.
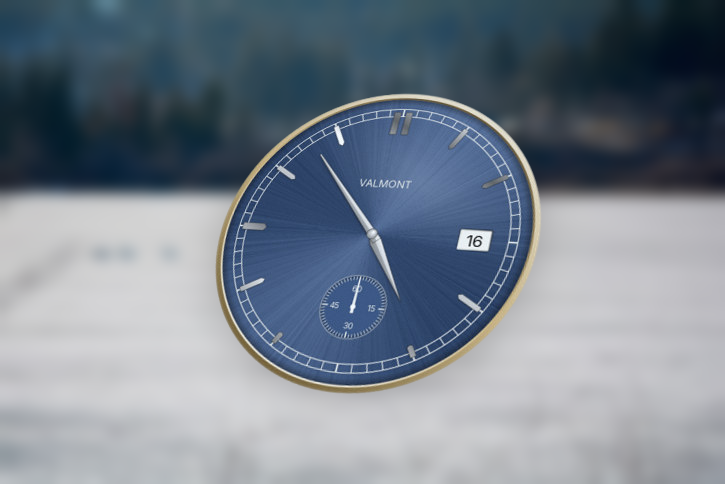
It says 4:53
